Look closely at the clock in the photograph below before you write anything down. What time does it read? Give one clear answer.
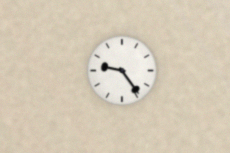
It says 9:24
